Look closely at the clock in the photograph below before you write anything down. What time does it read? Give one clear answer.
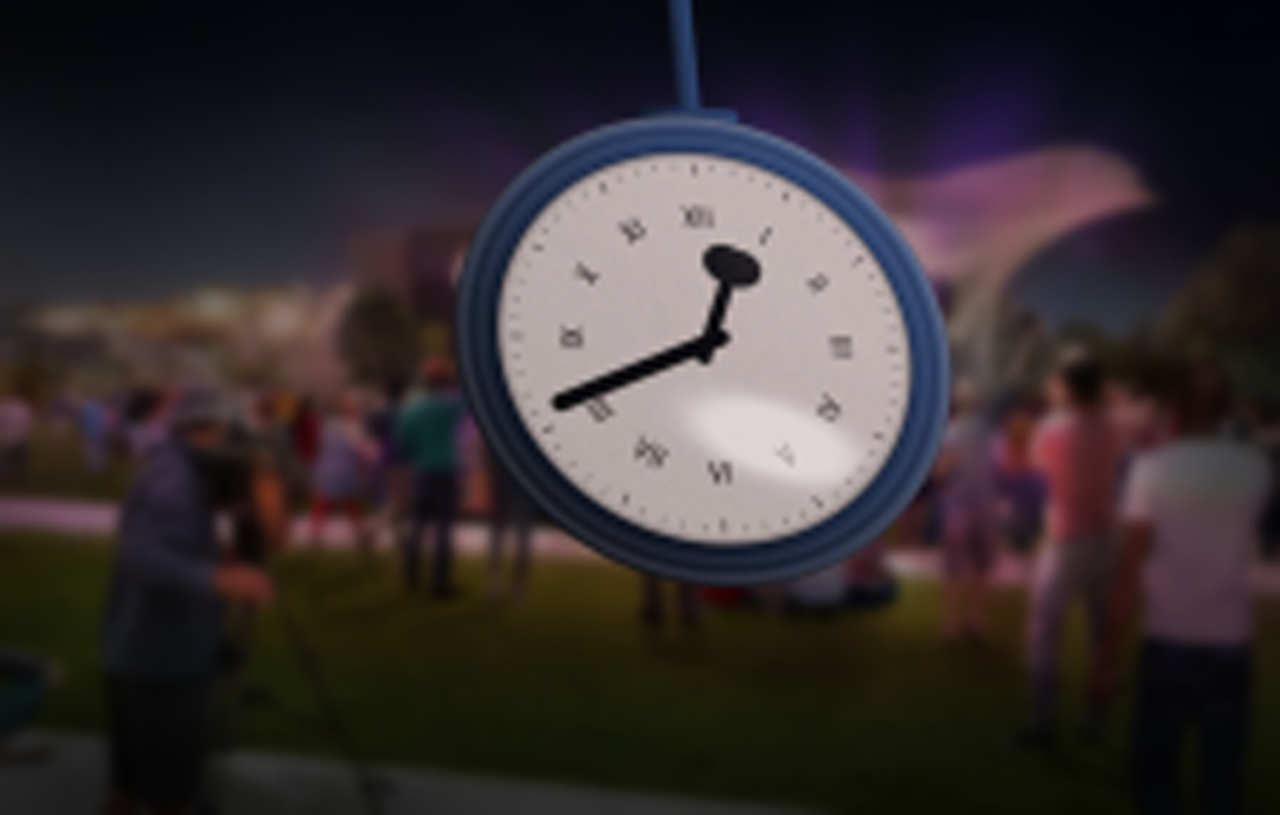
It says 12:41
